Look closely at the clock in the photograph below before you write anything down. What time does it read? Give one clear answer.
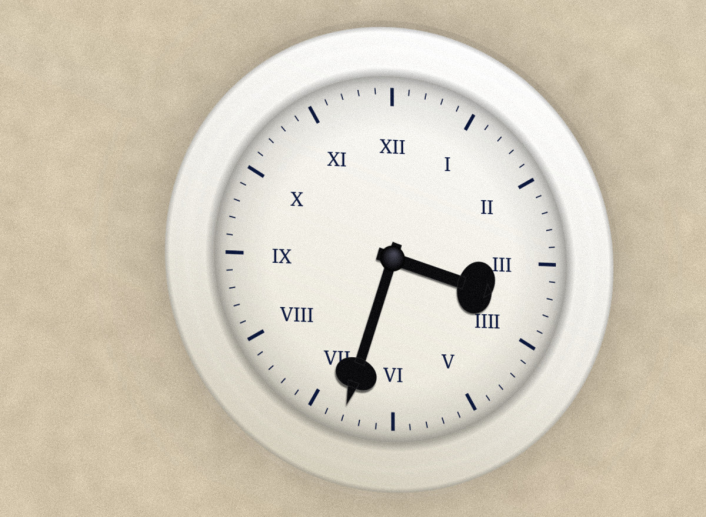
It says 3:33
